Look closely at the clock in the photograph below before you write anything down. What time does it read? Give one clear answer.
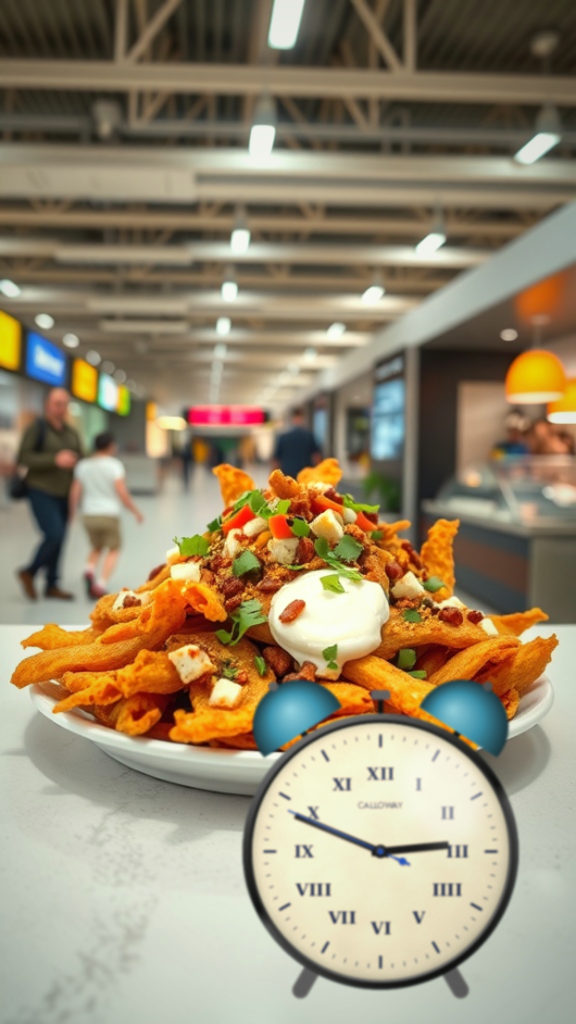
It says 2:48:49
